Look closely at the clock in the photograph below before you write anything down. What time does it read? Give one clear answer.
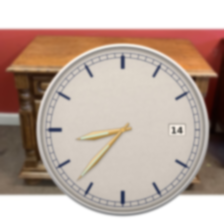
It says 8:37
